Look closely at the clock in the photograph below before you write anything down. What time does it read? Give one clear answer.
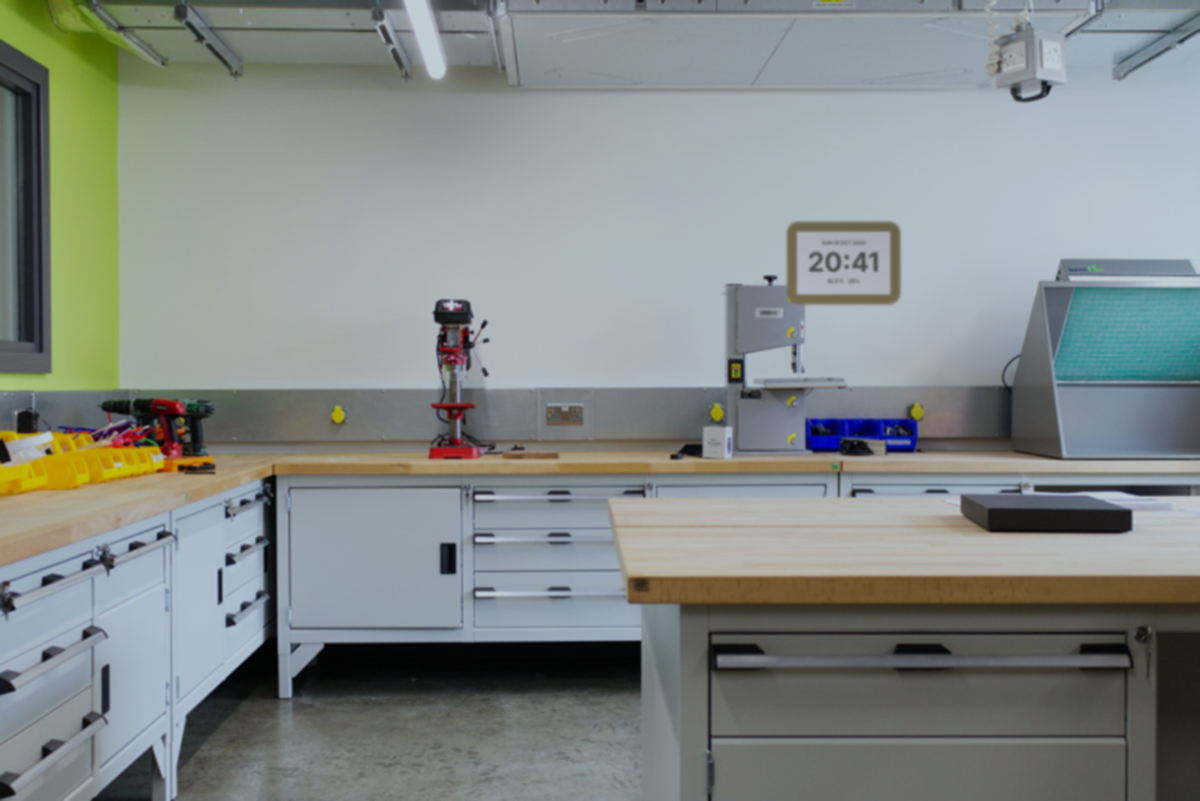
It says 20:41
